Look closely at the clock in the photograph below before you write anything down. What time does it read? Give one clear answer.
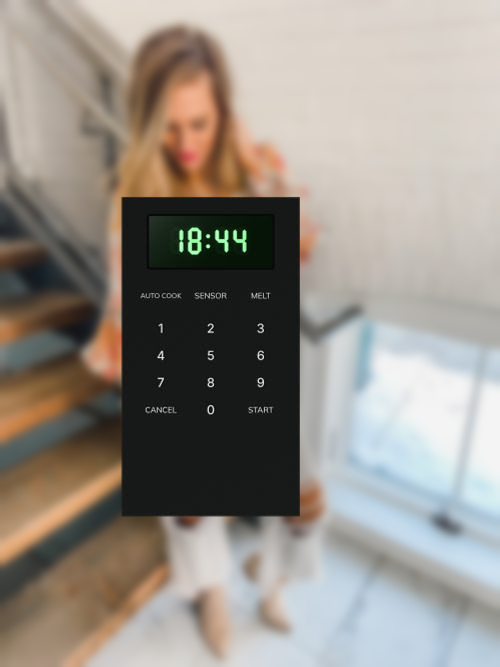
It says 18:44
